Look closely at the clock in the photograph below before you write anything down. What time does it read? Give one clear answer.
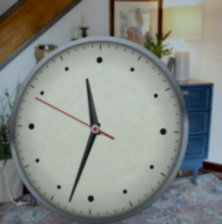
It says 11:32:49
